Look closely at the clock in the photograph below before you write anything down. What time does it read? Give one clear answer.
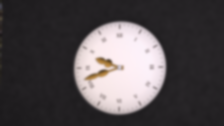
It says 9:42
